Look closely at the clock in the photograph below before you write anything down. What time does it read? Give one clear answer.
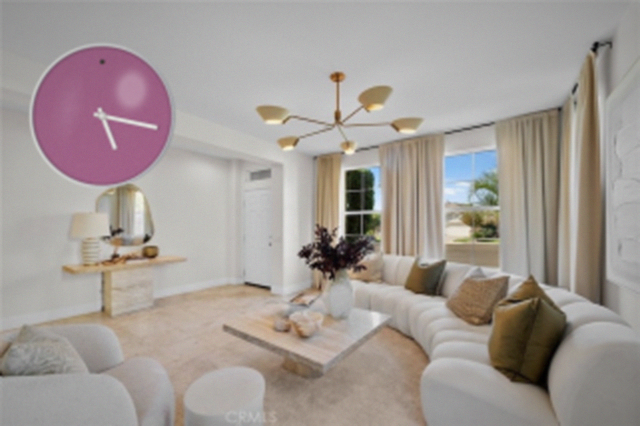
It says 5:17
